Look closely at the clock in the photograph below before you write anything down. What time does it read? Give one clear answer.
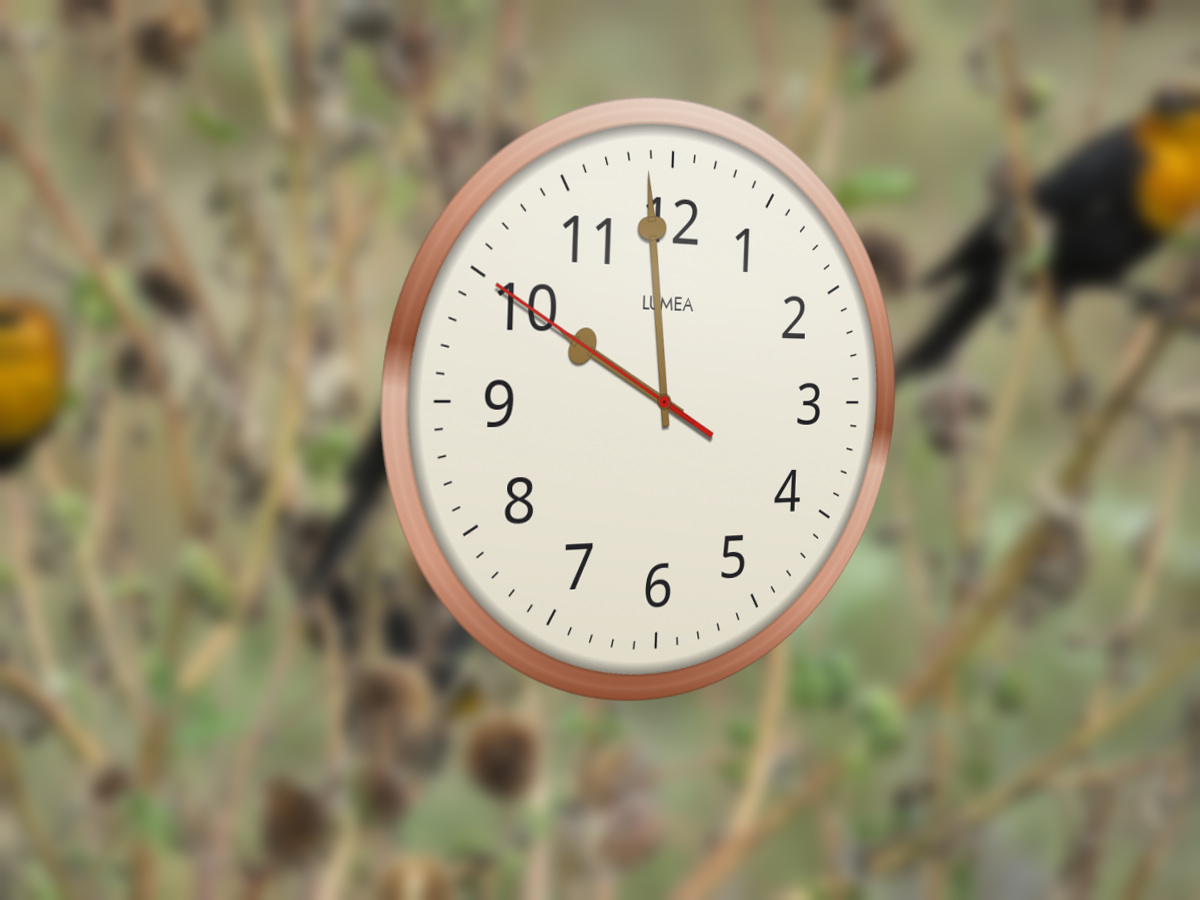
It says 9:58:50
